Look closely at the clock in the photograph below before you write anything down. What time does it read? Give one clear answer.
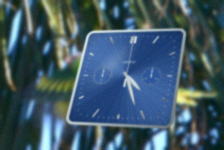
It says 4:26
